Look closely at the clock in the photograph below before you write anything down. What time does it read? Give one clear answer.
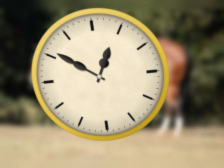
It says 12:51
